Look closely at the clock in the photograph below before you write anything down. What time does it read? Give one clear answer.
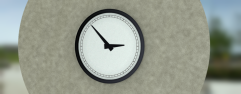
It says 2:53
